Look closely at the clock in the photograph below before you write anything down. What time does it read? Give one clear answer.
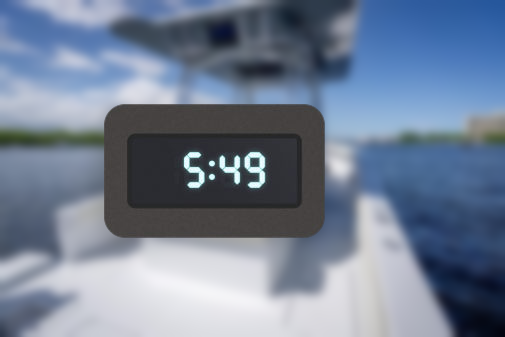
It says 5:49
